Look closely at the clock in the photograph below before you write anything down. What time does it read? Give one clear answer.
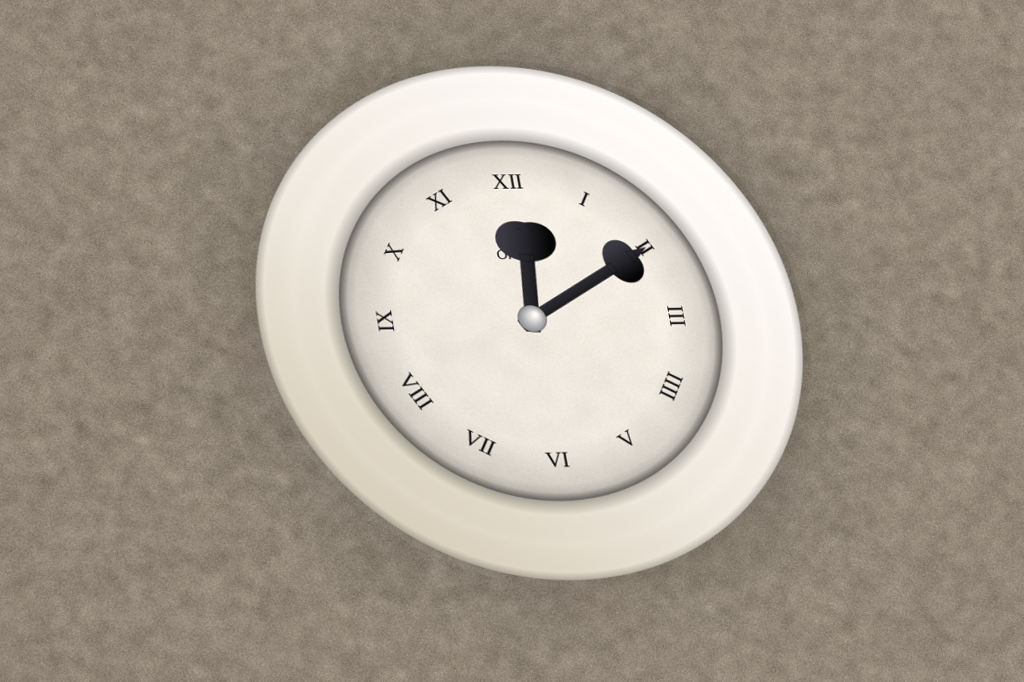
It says 12:10
